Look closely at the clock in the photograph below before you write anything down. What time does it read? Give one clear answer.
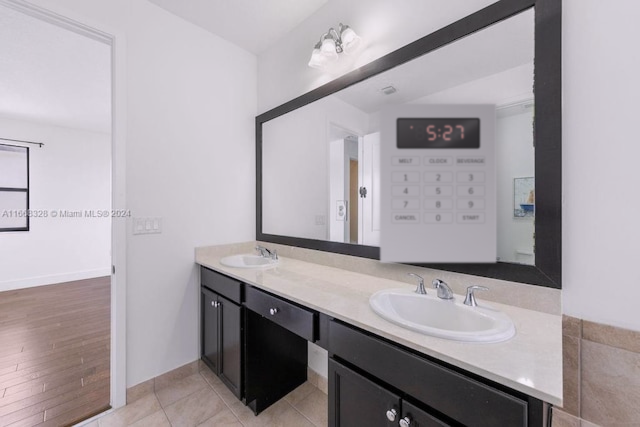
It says 5:27
